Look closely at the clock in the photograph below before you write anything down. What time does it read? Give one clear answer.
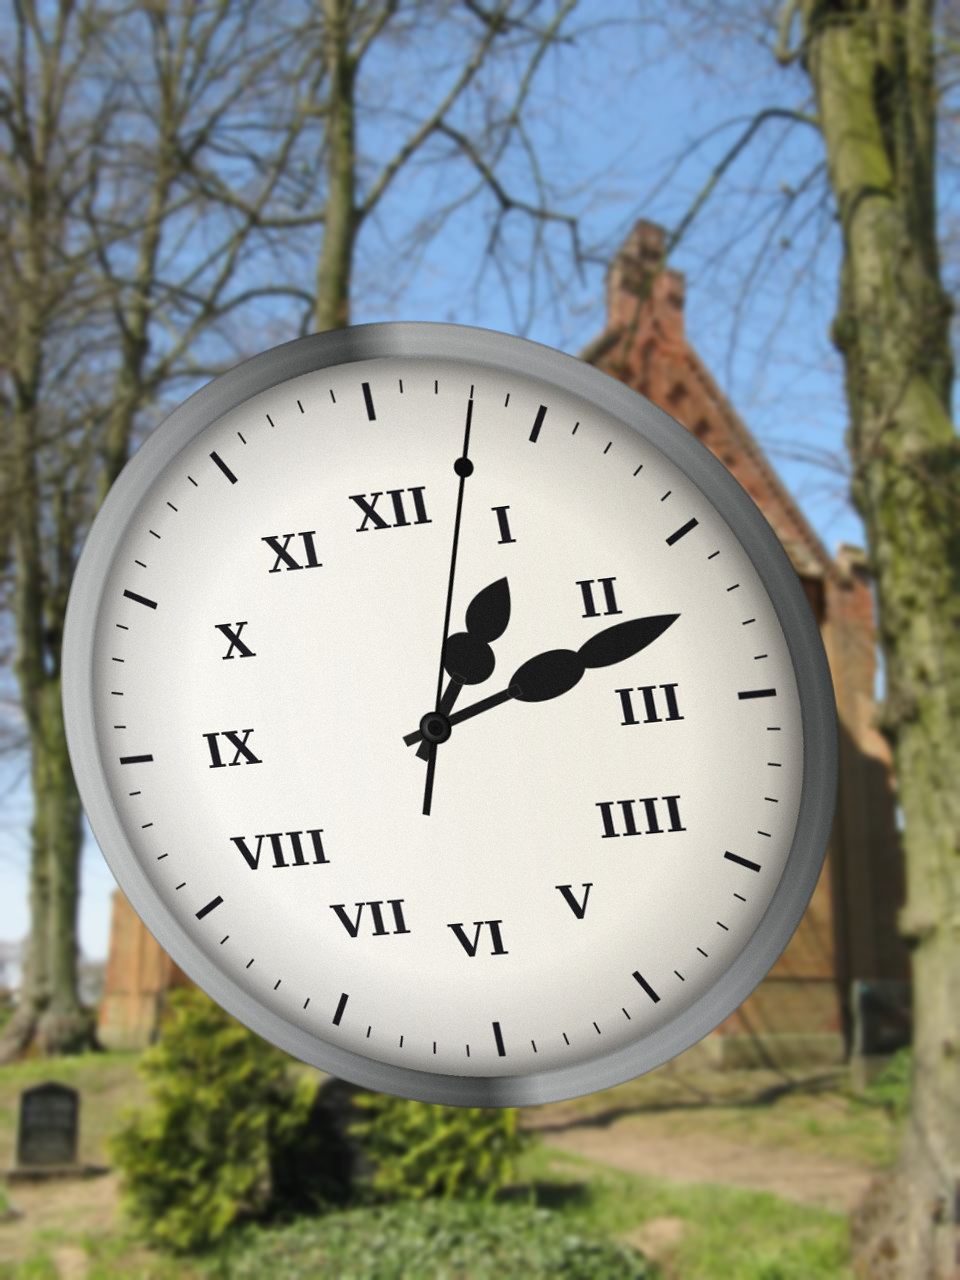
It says 1:12:03
